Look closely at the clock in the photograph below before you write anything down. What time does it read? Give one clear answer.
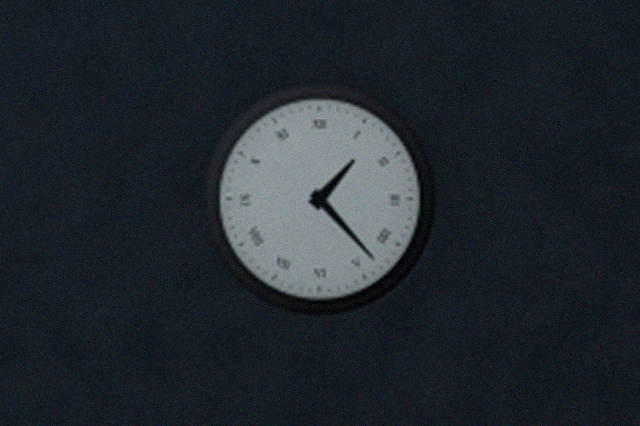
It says 1:23
